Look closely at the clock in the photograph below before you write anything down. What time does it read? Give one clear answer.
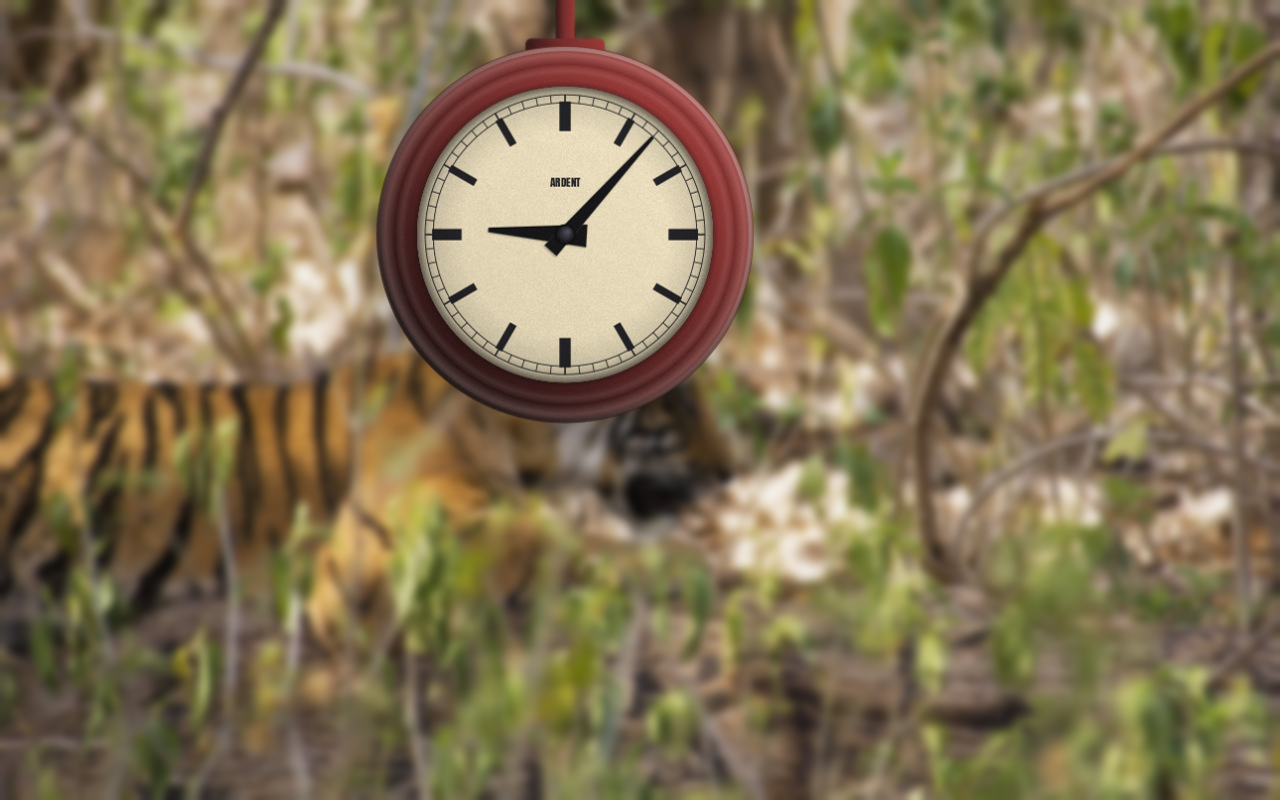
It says 9:07
